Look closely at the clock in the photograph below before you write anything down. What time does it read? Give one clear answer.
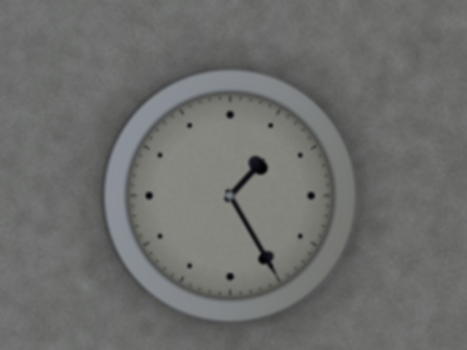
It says 1:25
